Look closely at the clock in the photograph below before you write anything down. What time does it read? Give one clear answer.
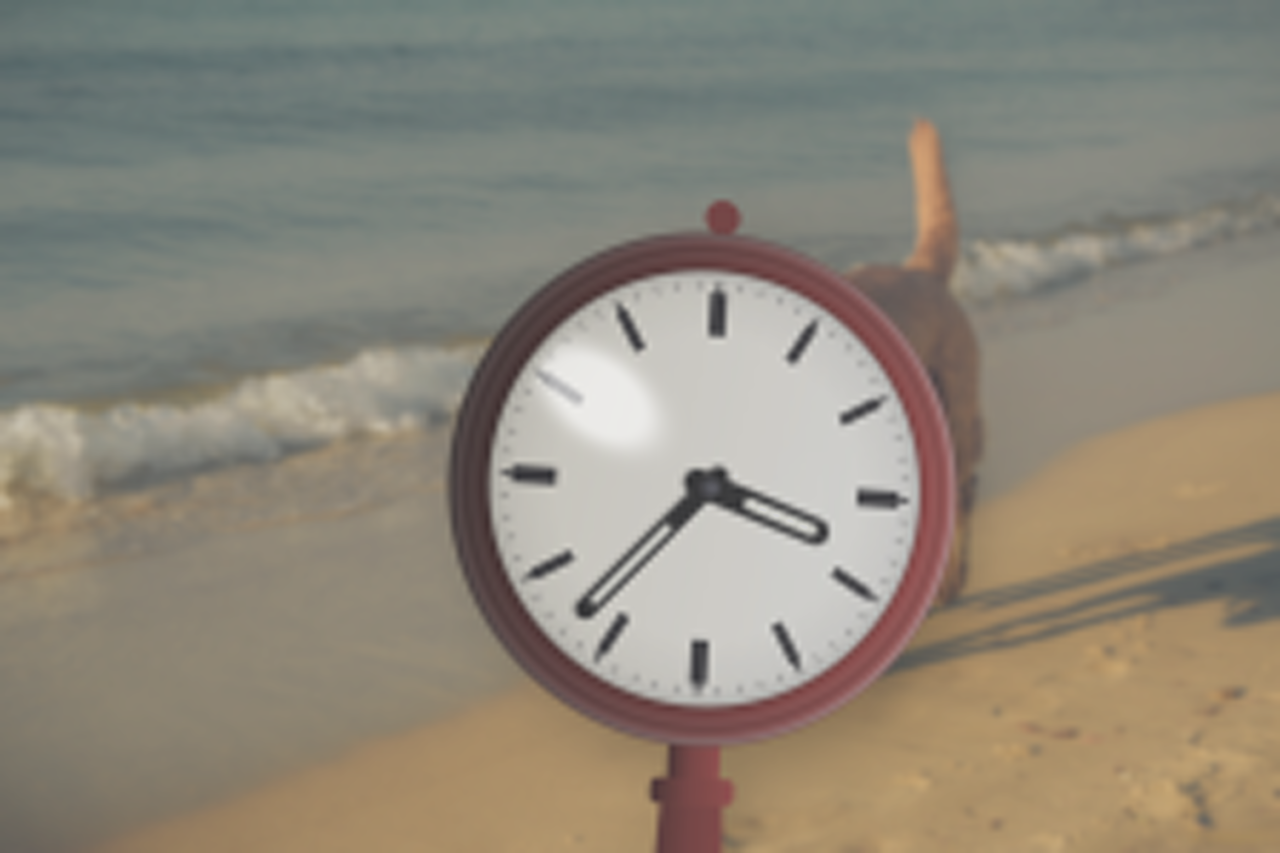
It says 3:37
